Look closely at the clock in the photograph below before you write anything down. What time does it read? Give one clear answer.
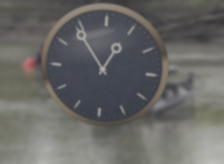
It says 12:54
